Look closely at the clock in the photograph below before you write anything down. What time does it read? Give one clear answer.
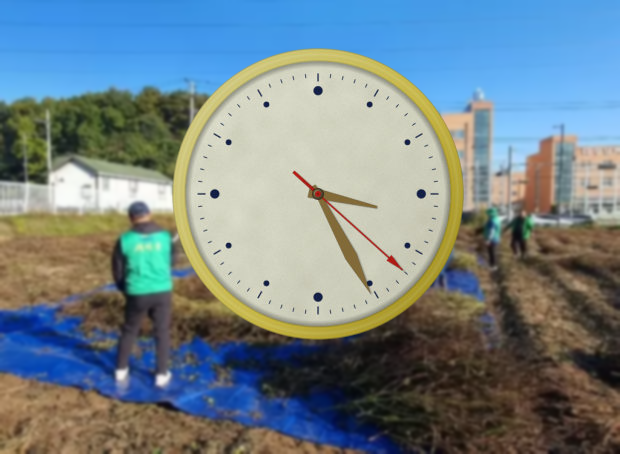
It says 3:25:22
